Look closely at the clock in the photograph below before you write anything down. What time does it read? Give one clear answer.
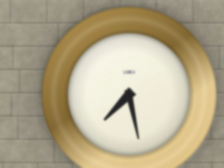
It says 7:28
